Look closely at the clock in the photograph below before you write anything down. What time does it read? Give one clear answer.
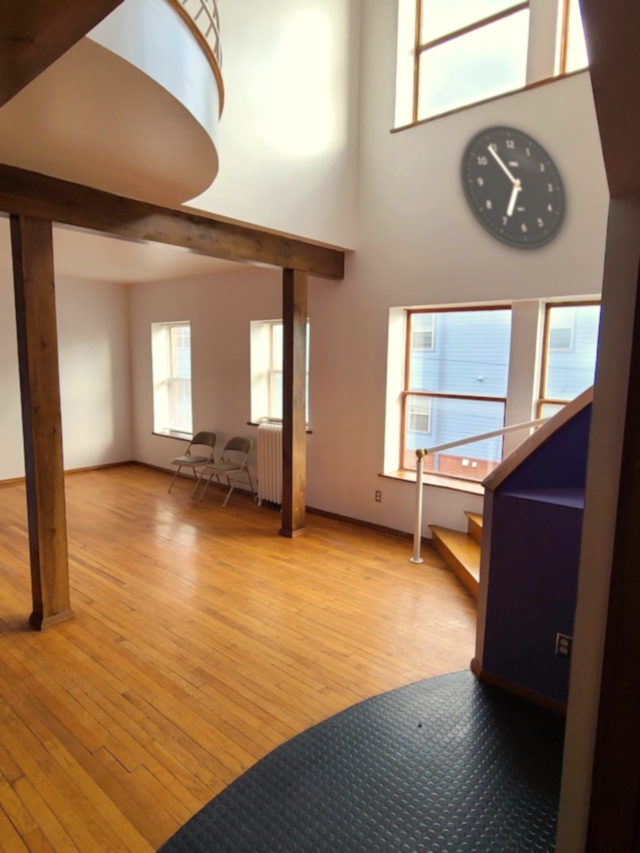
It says 6:54
